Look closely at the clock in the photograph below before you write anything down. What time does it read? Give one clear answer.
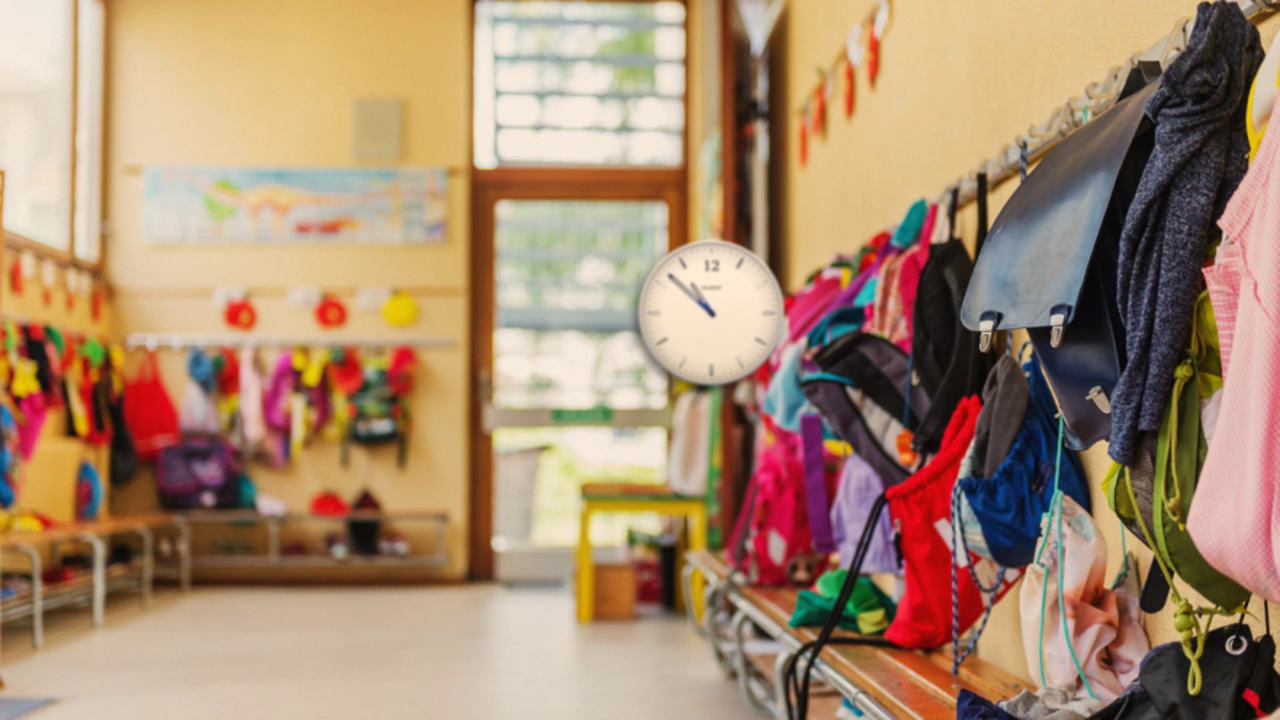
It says 10:52
